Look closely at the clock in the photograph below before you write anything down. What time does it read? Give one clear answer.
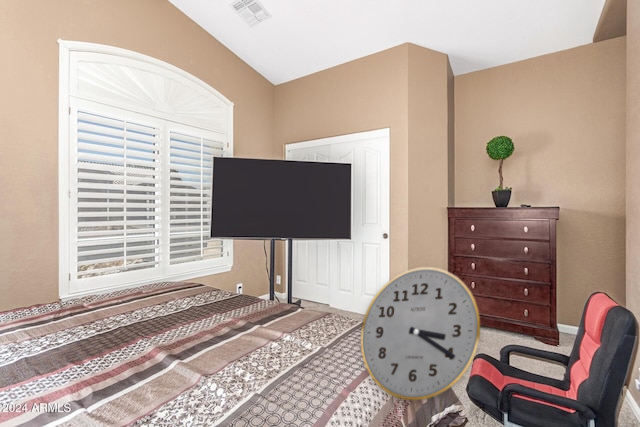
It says 3:20
